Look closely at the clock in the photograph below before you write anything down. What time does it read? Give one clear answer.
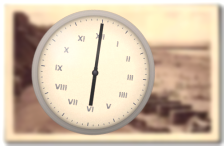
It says 6:00
